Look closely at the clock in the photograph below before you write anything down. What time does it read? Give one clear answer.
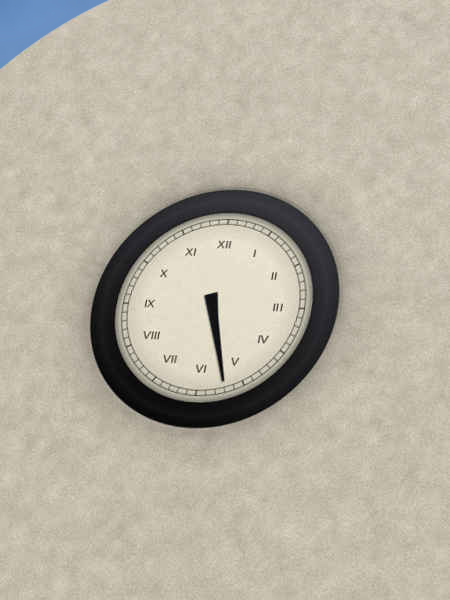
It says 5:27
